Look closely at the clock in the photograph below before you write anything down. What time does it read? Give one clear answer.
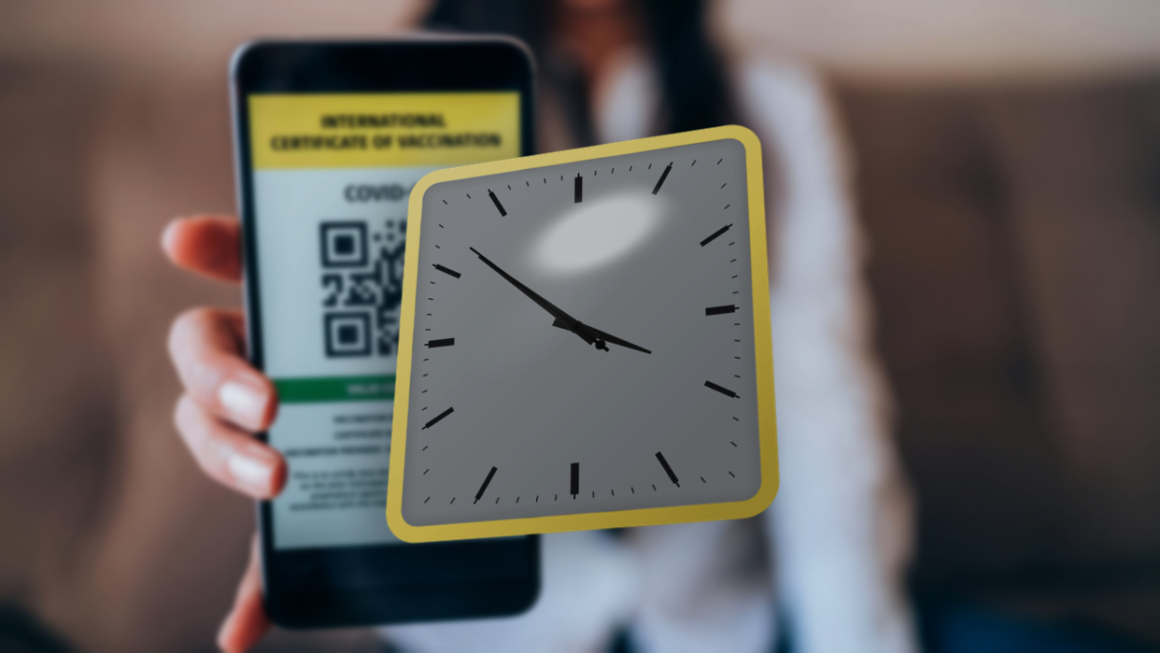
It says 3:51:52
